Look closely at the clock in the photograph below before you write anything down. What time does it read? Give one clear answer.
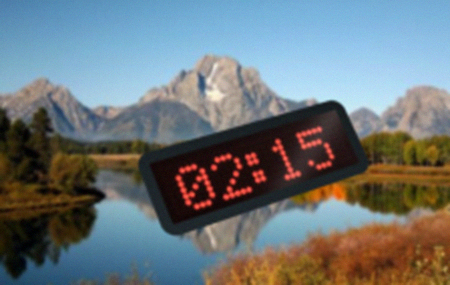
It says 2:15
